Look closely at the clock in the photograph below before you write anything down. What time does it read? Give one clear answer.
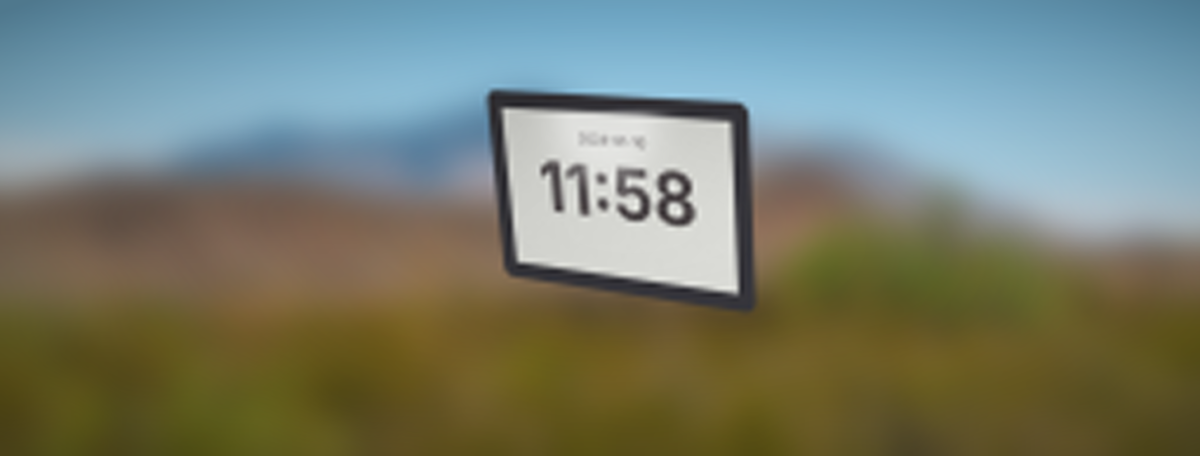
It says 11:58
